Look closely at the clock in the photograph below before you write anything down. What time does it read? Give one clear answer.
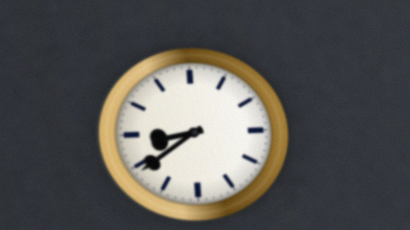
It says 8:39
